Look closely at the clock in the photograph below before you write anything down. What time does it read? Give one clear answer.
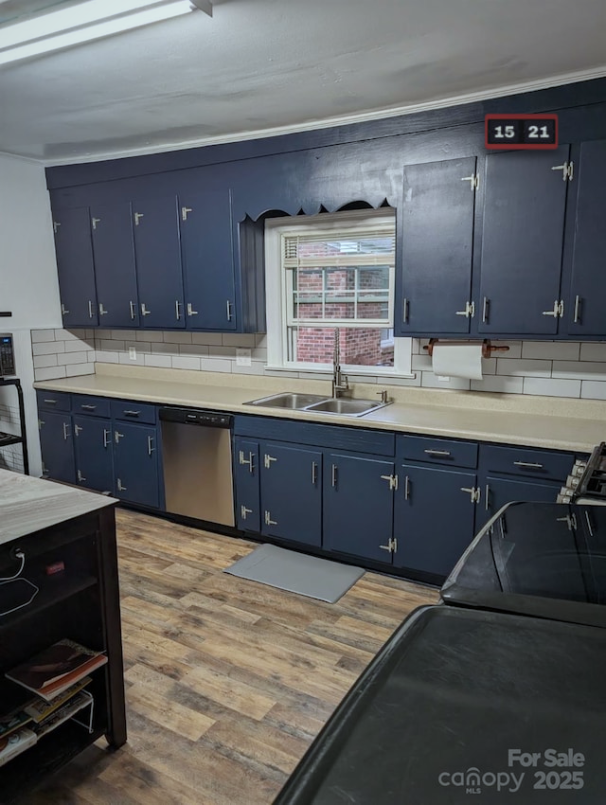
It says 15:21
